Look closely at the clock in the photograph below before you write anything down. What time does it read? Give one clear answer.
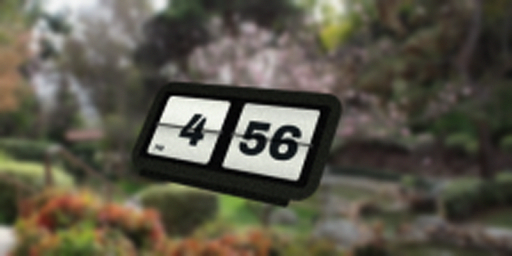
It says 4:56
